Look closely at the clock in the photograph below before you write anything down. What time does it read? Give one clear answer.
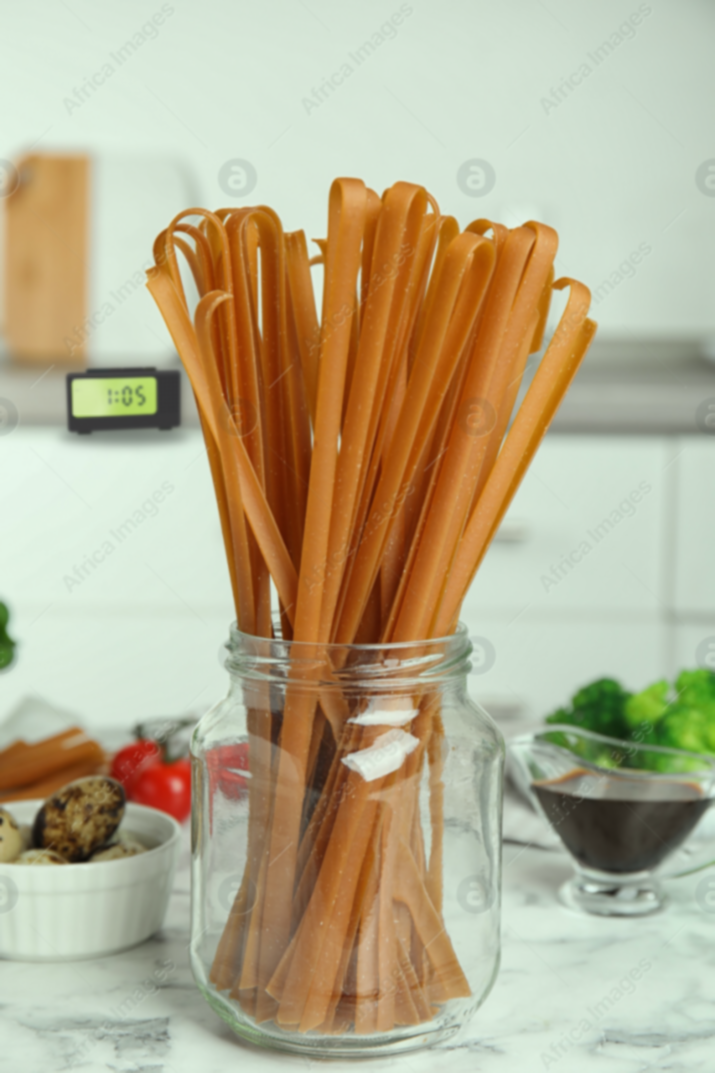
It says 1:05
